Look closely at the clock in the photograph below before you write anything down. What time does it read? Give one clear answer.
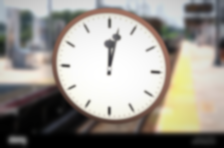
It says 12:02
